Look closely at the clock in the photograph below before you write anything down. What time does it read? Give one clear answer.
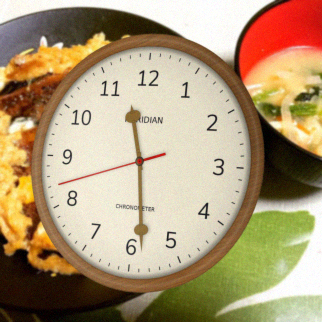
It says 11:28:42
